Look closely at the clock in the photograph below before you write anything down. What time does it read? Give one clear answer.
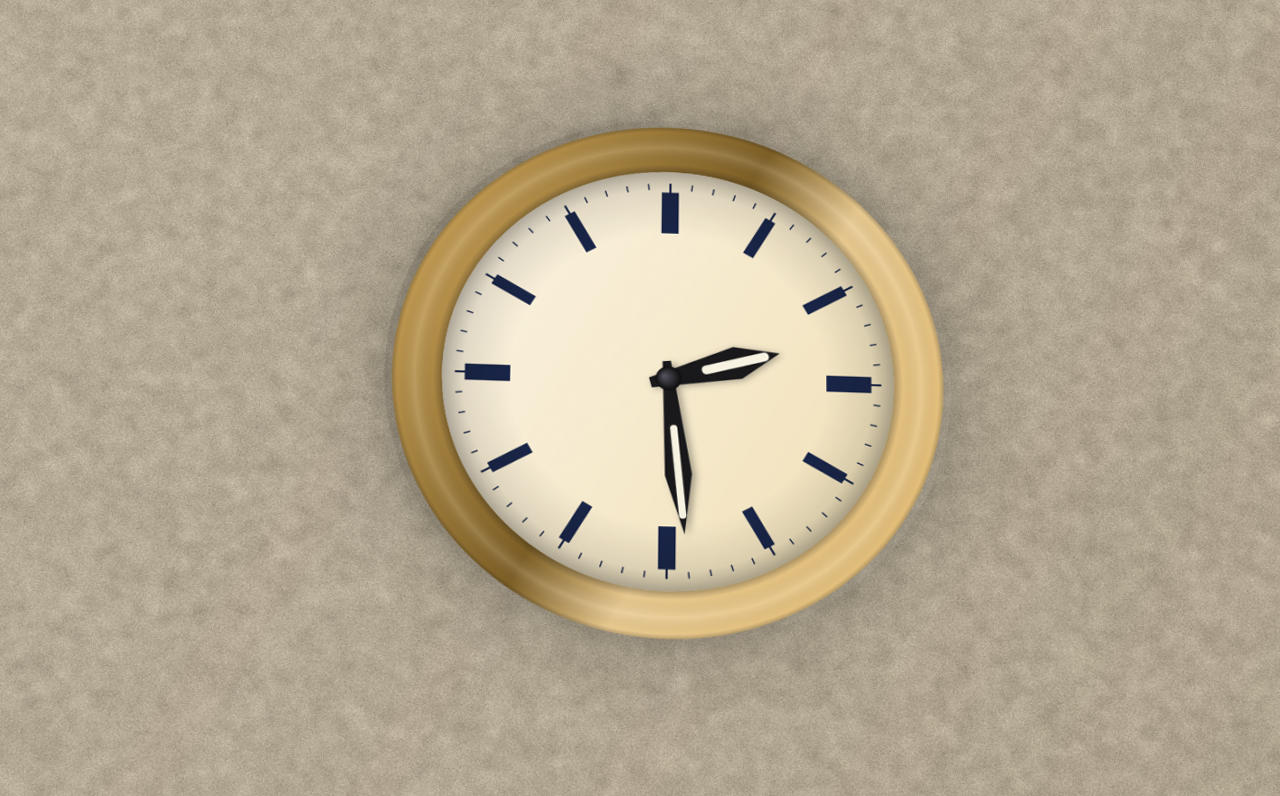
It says 2:29
